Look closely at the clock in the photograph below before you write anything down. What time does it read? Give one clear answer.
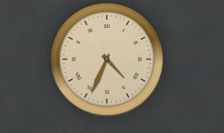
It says 4:34
